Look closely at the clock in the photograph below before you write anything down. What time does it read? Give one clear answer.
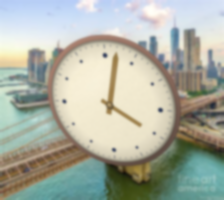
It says 4:02
